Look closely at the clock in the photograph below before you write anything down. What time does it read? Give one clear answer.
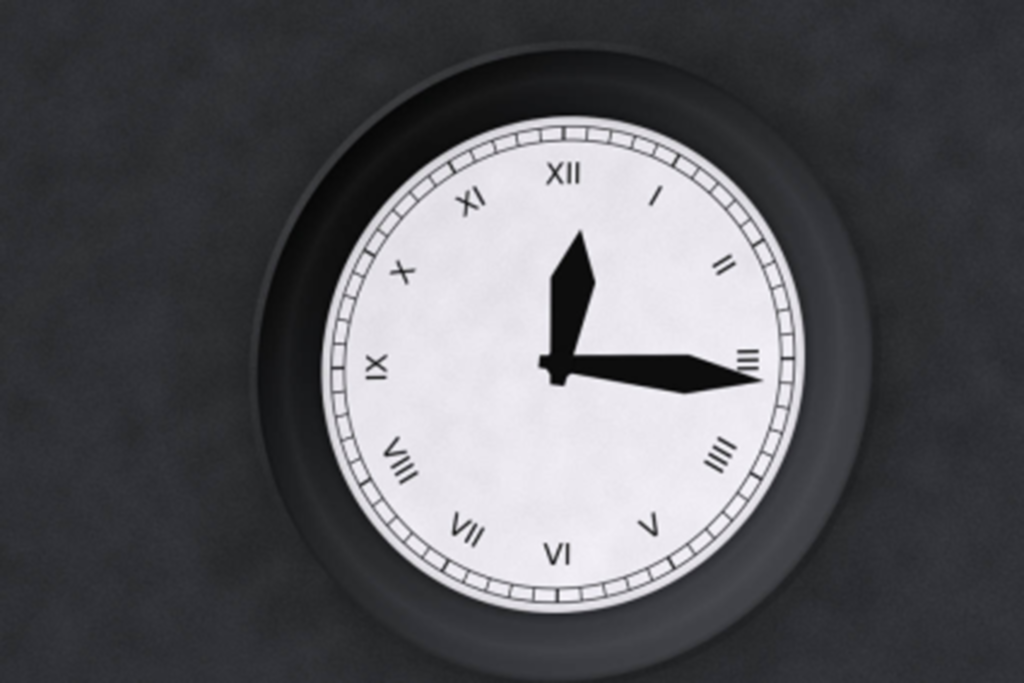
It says 12:16
